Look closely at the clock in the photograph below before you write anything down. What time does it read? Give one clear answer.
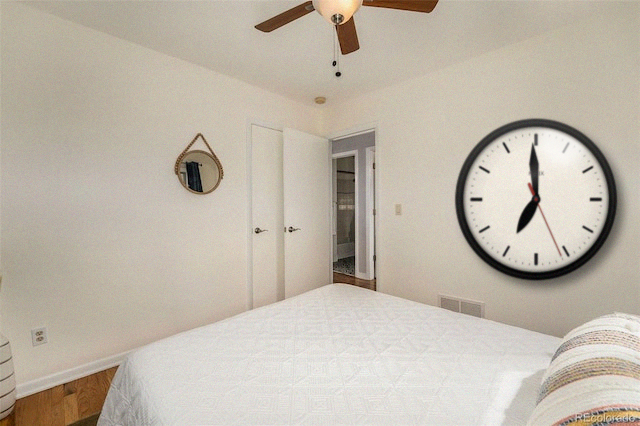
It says 6:59:26
